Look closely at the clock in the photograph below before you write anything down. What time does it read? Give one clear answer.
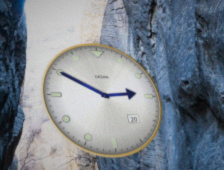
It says 2:50
